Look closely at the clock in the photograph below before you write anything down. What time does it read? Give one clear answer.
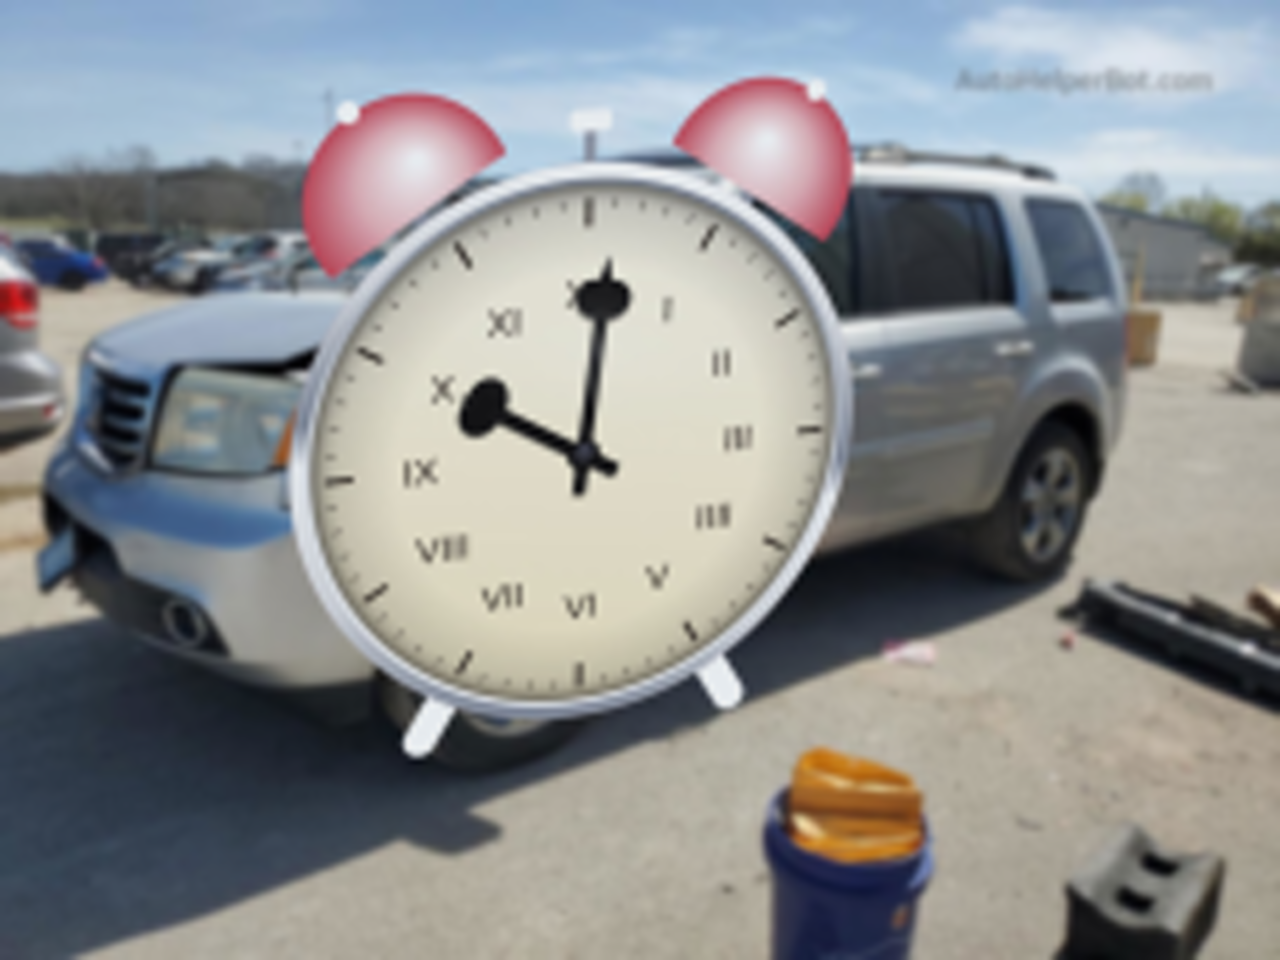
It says 10:01
